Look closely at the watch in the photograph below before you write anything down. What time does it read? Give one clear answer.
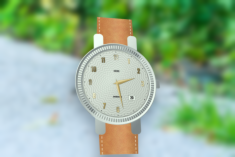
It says 2:28
